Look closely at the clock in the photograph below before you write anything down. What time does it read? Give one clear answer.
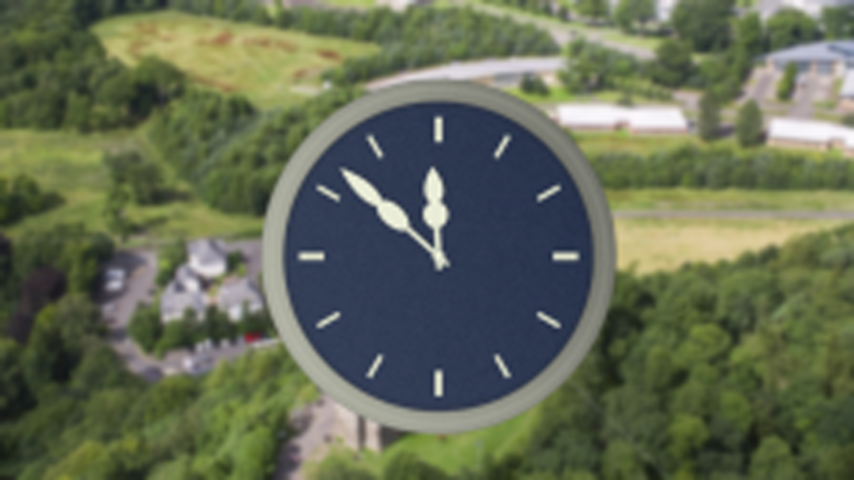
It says 11:52
